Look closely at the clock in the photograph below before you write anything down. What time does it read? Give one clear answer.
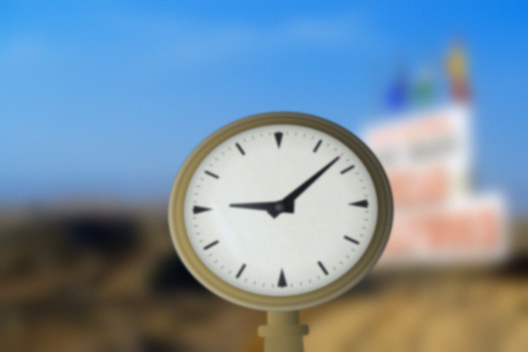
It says 9:08
